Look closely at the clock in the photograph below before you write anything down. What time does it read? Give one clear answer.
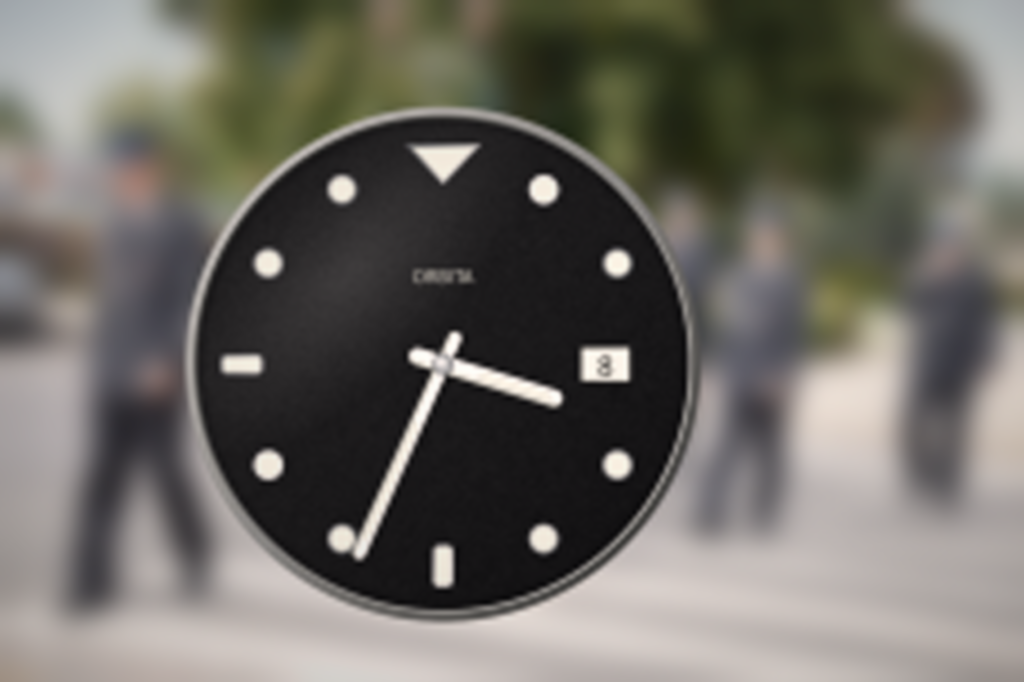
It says 3:34
